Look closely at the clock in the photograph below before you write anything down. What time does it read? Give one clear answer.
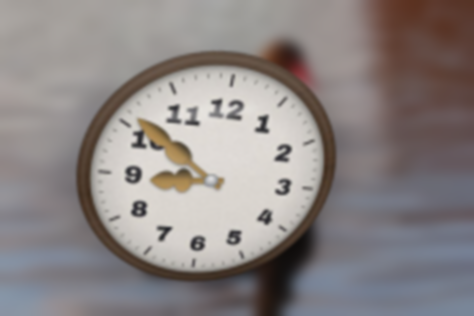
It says 8:51
